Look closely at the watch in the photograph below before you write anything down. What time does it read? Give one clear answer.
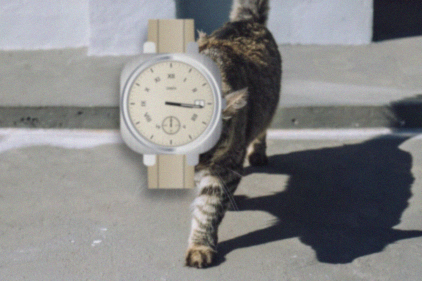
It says 3:16
